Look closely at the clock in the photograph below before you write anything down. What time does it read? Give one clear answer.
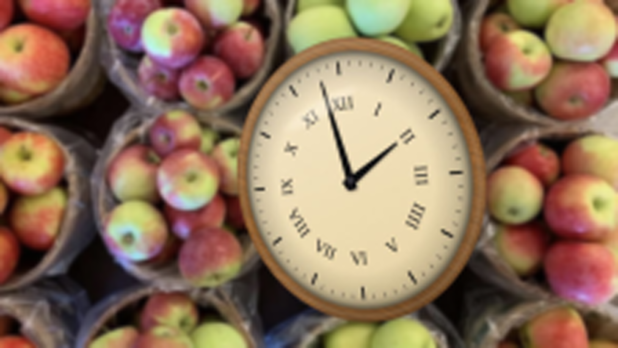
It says 1:58
